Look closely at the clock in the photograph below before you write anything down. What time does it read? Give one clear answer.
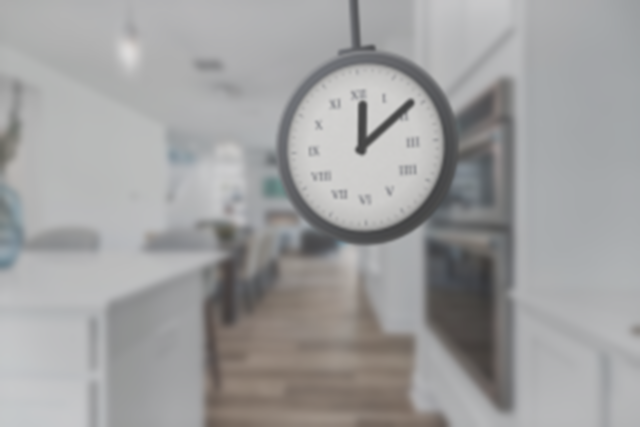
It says 12:09
